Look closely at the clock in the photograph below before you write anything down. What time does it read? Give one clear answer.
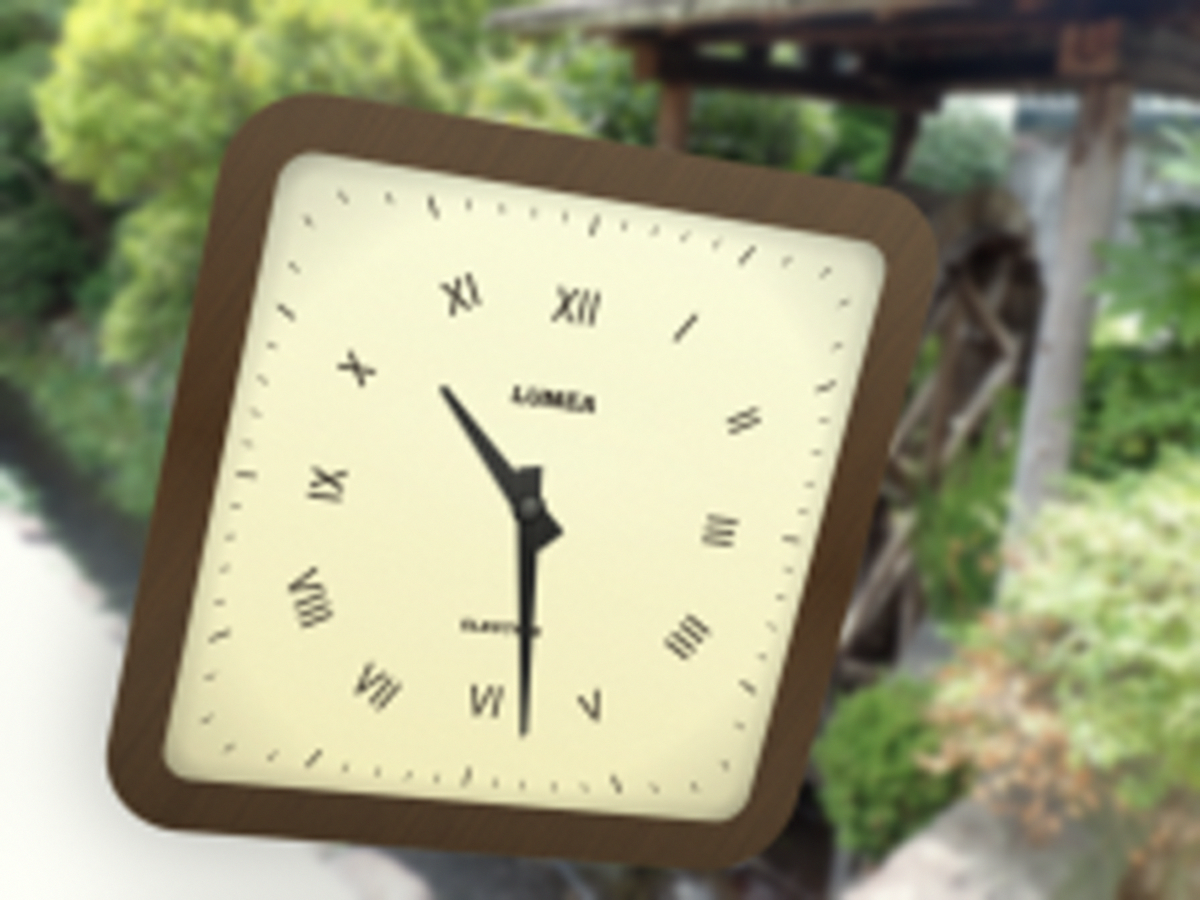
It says 10:28
